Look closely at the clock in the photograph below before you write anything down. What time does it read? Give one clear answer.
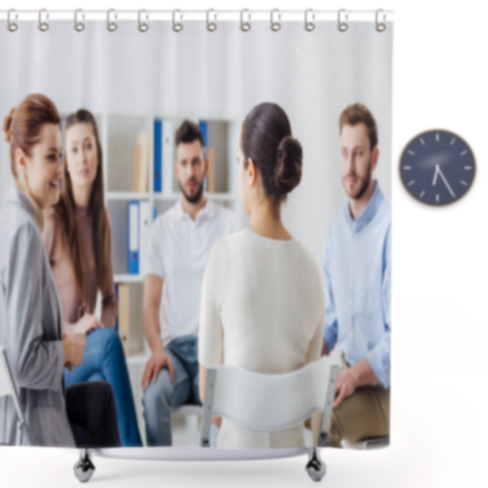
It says 6:25
